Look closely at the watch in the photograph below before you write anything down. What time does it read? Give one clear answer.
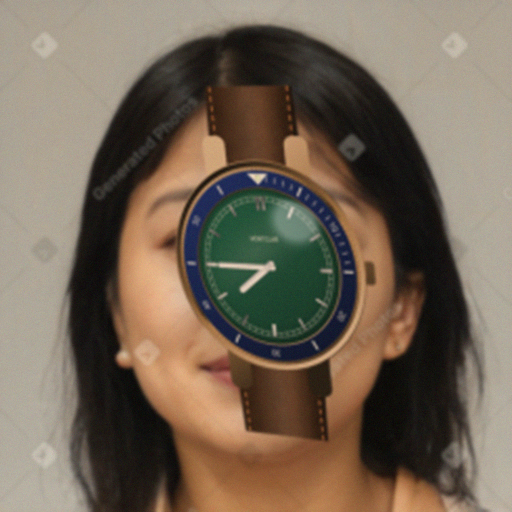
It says 7:45
